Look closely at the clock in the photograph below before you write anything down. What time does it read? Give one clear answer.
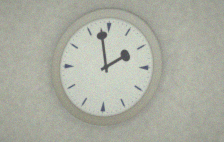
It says 1:58
